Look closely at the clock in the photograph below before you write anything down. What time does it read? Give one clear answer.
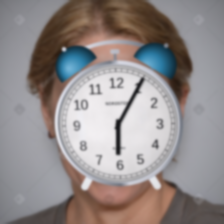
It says 6:05
